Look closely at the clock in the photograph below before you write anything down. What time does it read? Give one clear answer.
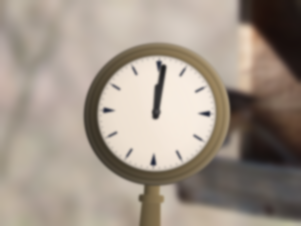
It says 12:01
